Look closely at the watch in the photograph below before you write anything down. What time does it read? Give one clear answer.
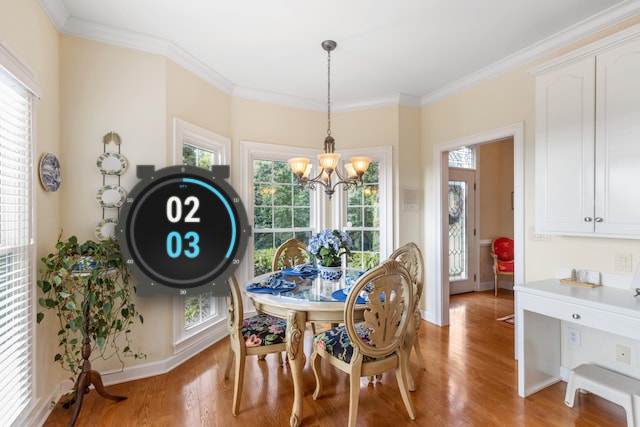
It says 2:03
